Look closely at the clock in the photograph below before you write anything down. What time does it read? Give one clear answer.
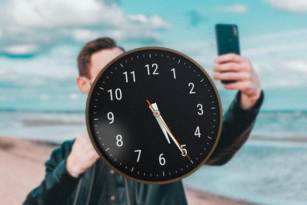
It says 5:25:25
